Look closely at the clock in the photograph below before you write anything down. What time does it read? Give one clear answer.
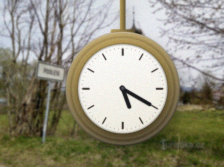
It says 5:20
